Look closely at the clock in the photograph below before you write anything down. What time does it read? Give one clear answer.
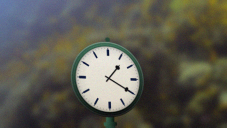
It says 1:20
